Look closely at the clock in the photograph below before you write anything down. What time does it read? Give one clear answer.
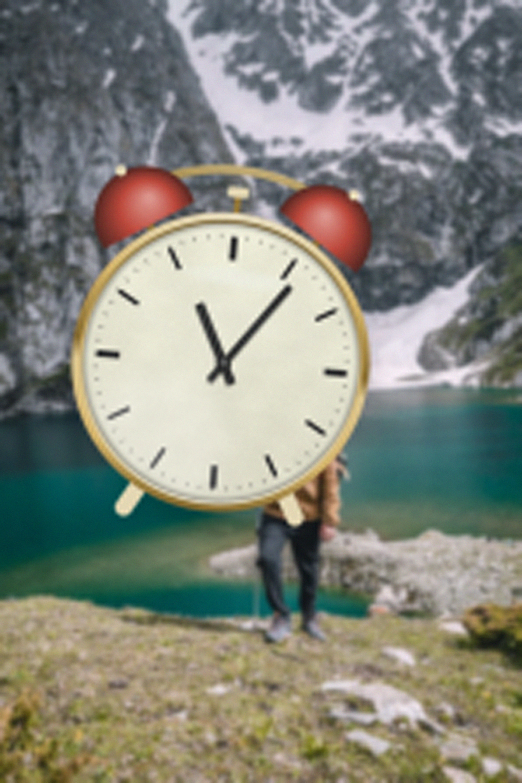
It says 11:06
